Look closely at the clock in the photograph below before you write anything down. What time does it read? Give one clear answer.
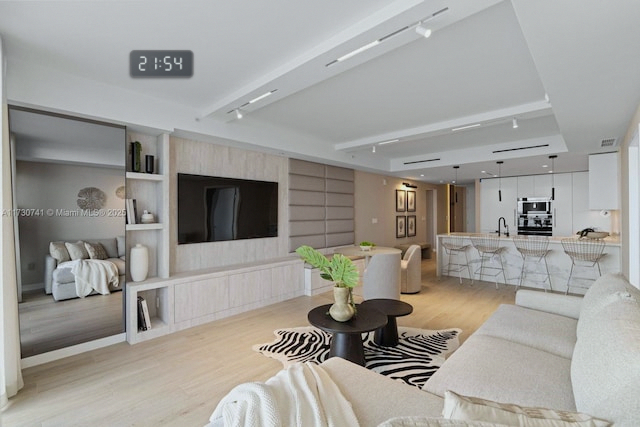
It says 21:54
